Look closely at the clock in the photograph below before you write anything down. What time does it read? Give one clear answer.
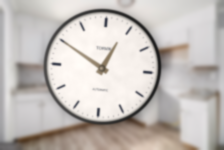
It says 12:50
